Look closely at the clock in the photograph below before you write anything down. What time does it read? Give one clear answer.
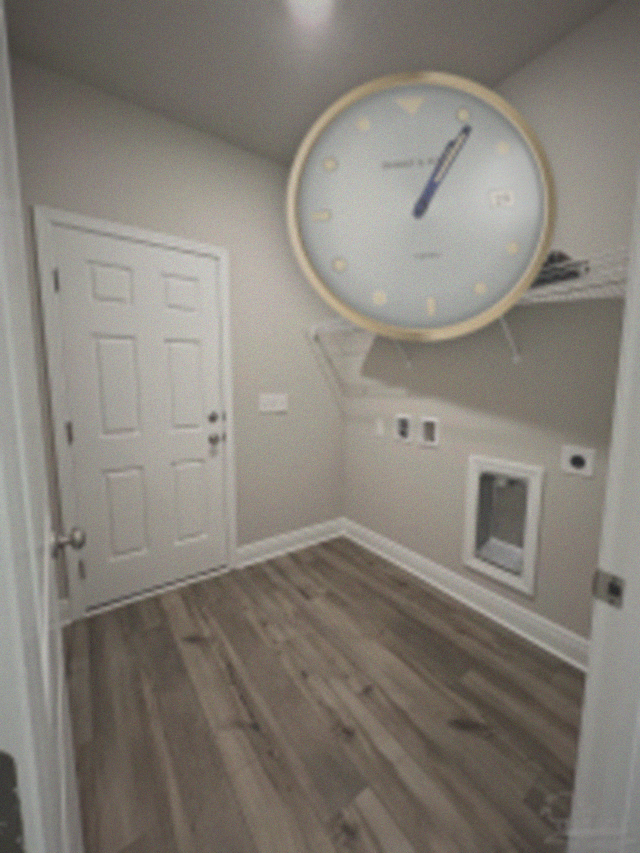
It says 1:06
